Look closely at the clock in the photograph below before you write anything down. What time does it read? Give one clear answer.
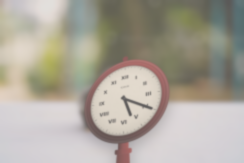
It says 5:20
